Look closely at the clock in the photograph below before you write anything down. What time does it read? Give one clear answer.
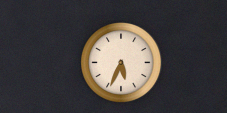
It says 5:34
